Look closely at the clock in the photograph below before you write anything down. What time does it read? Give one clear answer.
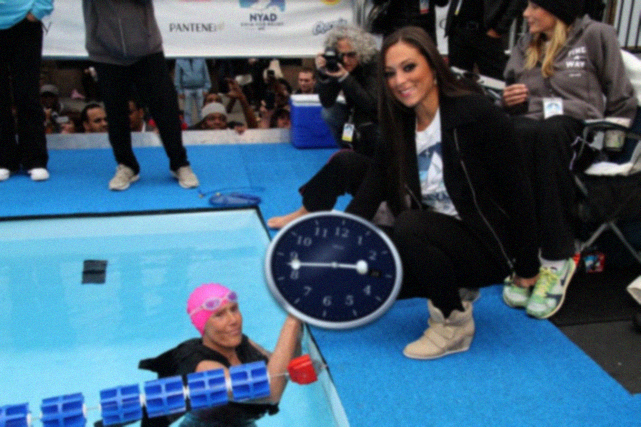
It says 2:43
